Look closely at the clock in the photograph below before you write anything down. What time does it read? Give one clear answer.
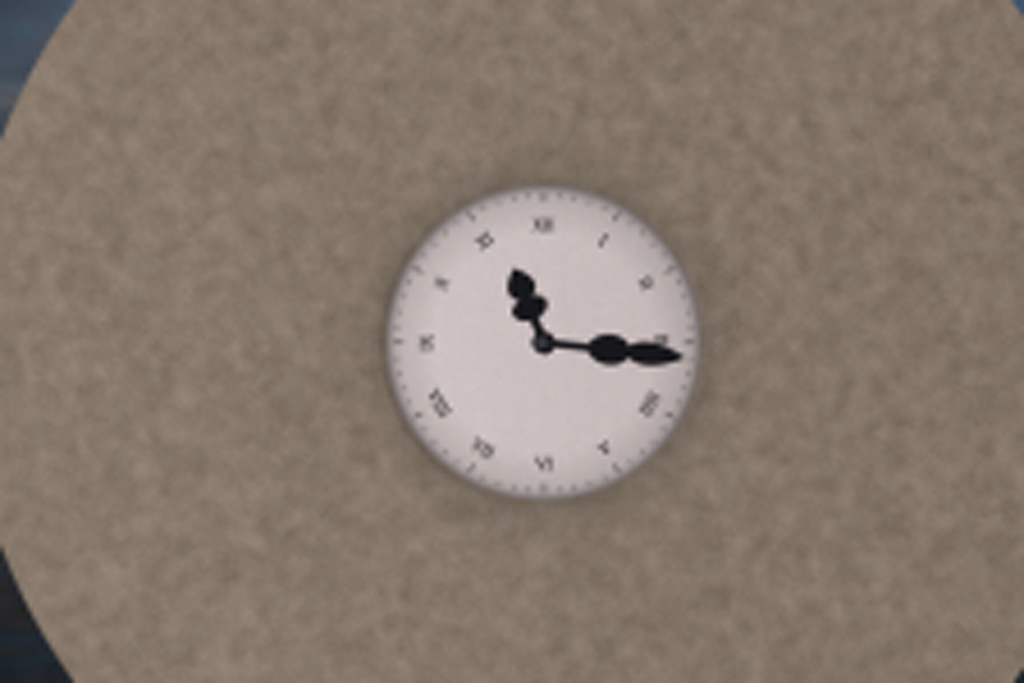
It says 11:16
